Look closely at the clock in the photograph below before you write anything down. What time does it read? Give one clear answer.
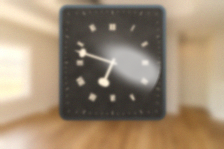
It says 6:48
